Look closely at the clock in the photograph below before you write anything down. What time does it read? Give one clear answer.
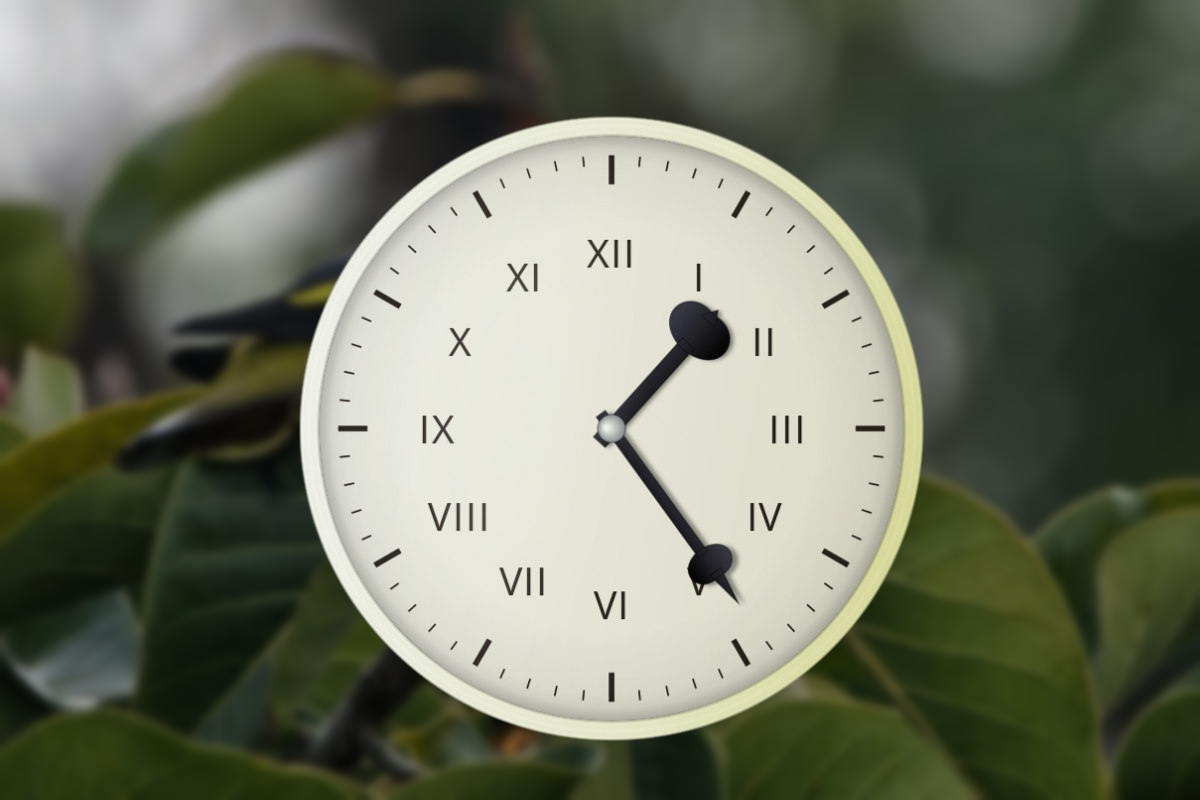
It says 1:24
